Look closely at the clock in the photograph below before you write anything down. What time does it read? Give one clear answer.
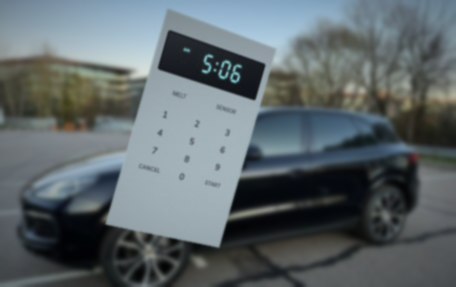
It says 5:06
